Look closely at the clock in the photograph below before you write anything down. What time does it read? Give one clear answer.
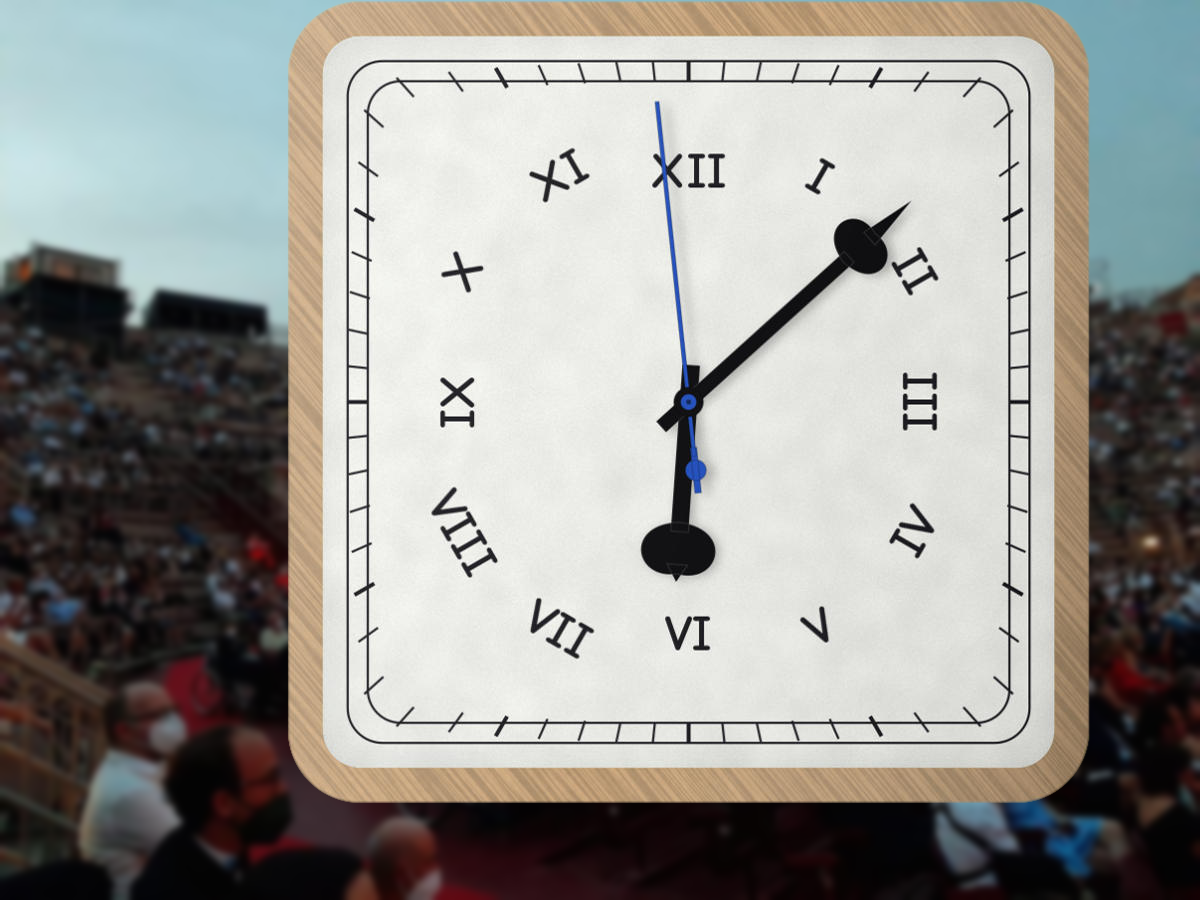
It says 6:07:59
